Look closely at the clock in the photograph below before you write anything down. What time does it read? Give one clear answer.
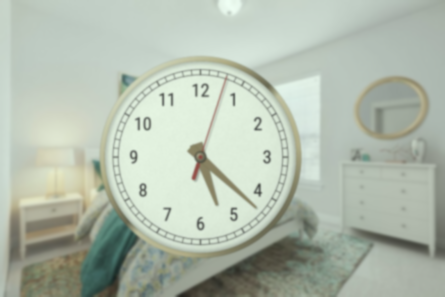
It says 5:22:03
